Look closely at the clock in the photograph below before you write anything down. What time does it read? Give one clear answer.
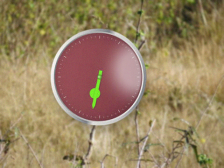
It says 6:32
